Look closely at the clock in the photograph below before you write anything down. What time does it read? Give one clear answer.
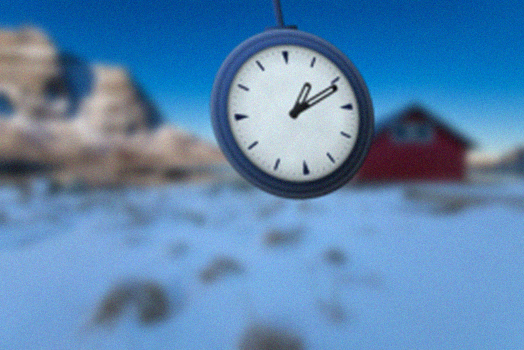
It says 1:11
